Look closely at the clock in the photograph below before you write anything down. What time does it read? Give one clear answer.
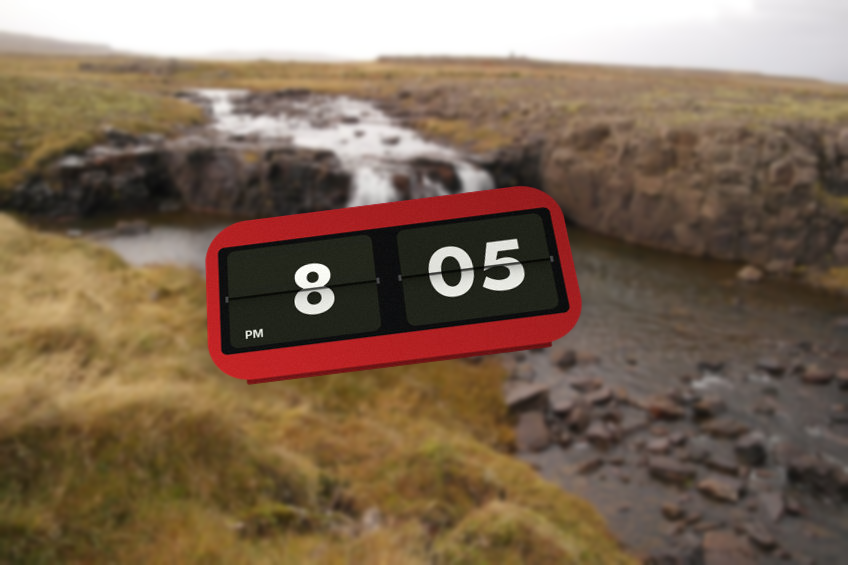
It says 8:05
